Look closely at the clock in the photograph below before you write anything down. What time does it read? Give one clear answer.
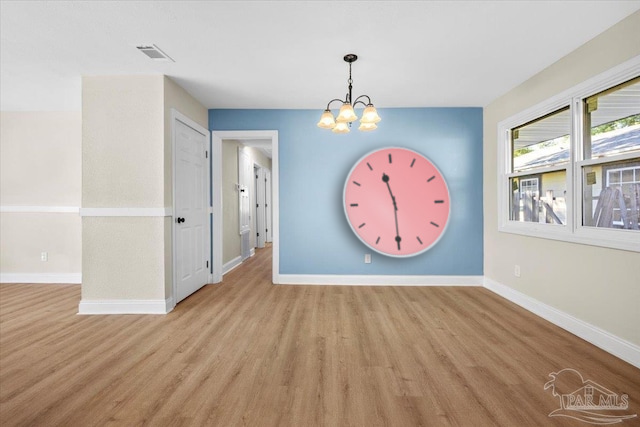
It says 11:30
